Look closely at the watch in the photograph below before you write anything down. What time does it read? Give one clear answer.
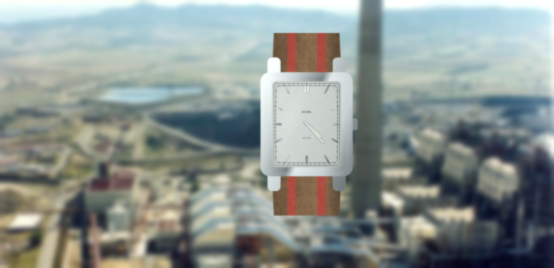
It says 4:23
